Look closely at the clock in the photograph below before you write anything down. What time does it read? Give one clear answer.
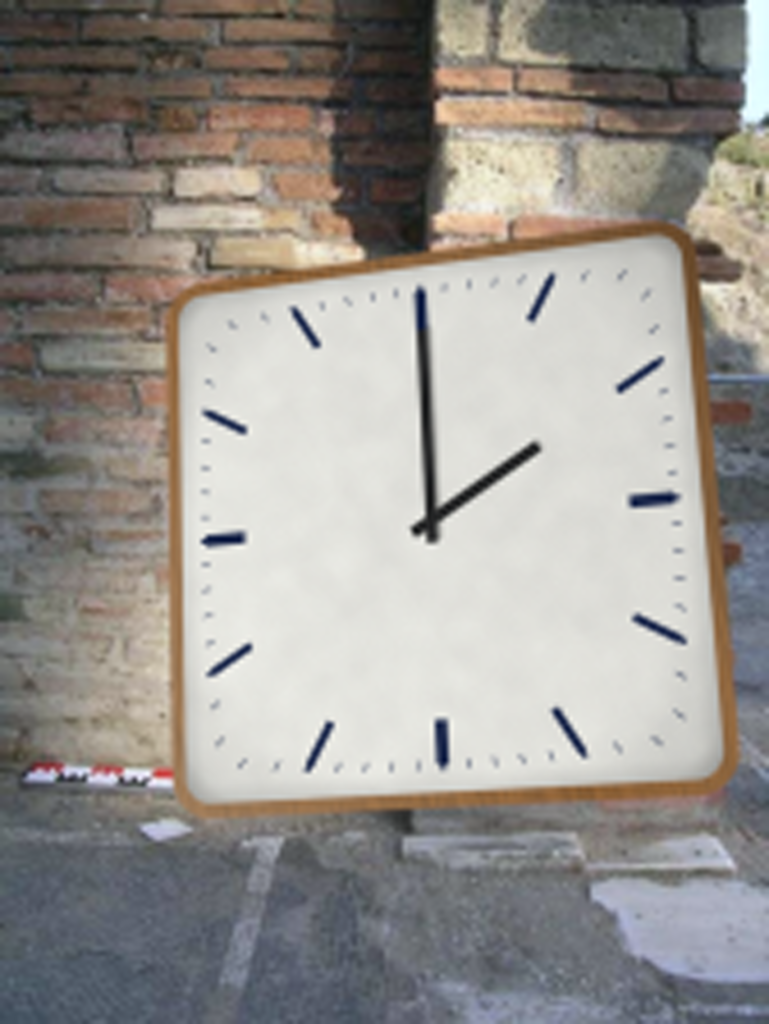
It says 2:00
